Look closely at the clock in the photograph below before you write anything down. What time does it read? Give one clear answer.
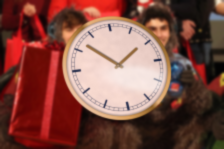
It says 1:52
